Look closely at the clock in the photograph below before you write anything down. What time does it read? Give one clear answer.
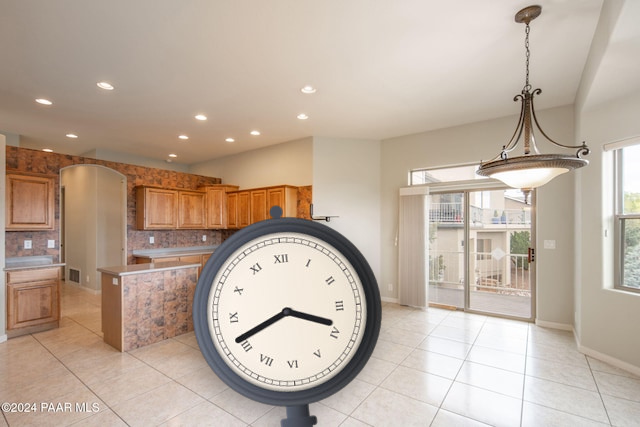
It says 3:41
